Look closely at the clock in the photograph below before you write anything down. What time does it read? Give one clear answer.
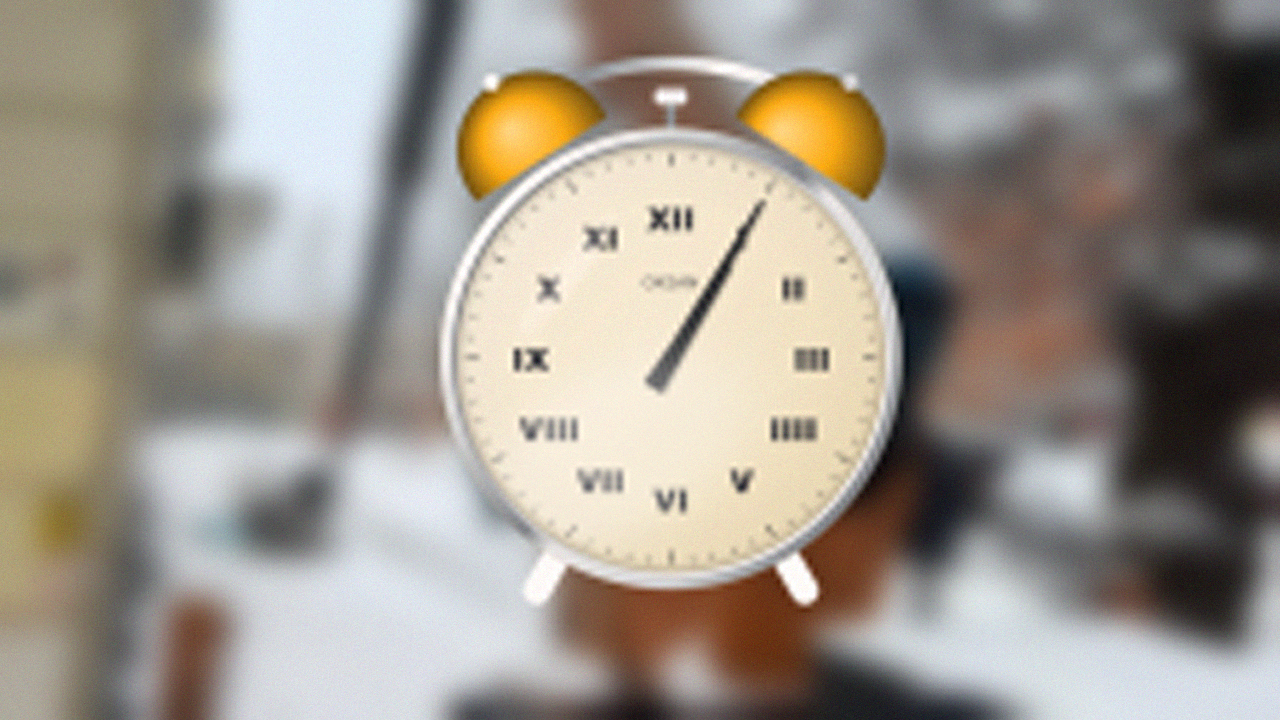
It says 1:05
